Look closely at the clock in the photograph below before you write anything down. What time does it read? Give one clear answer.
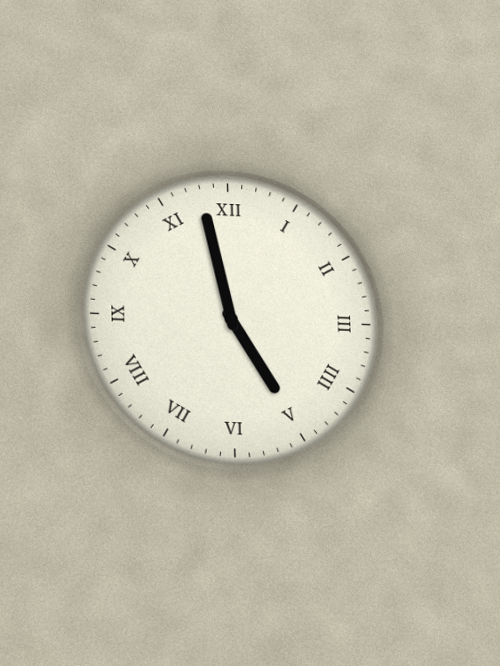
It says 4:58
